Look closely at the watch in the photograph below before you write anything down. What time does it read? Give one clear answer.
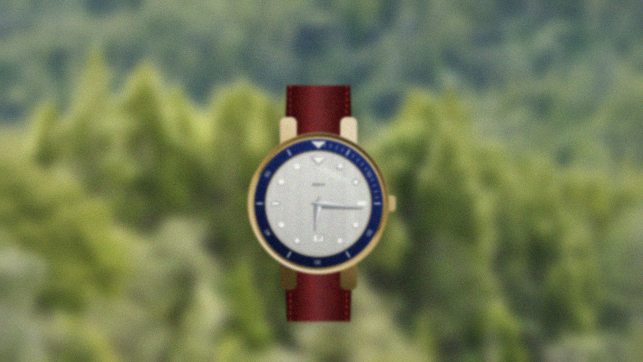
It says 6:16
